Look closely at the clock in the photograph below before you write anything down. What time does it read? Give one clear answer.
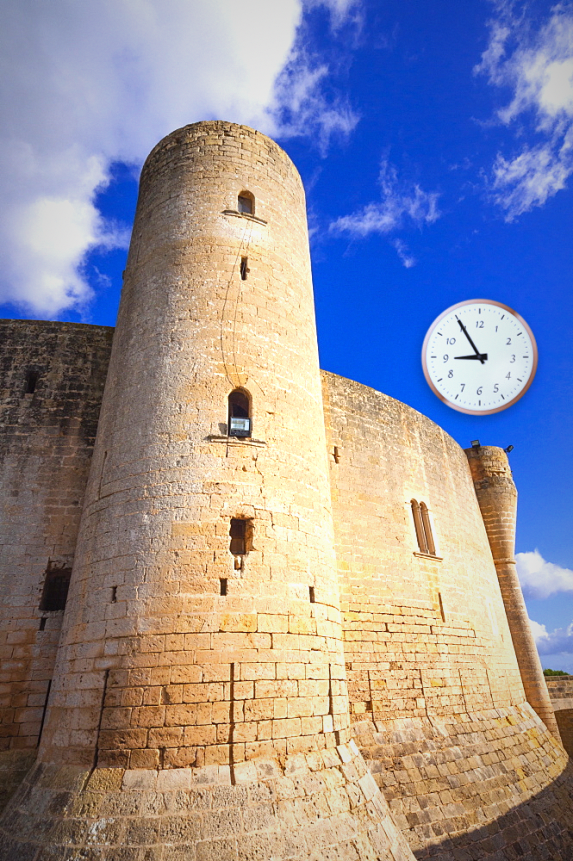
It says 8:55
